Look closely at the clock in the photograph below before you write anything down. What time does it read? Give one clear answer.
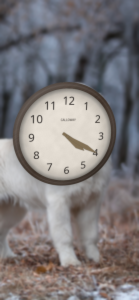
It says 4:20
